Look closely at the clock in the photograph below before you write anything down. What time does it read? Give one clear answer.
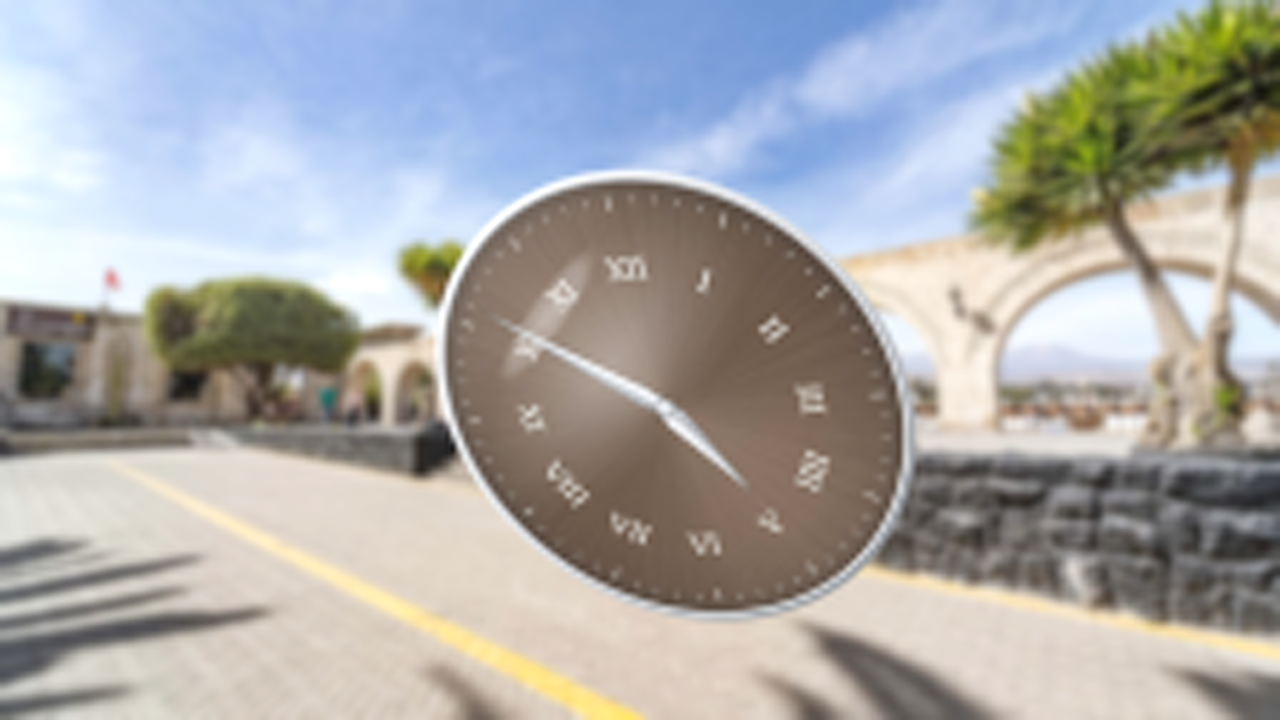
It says 4:51
